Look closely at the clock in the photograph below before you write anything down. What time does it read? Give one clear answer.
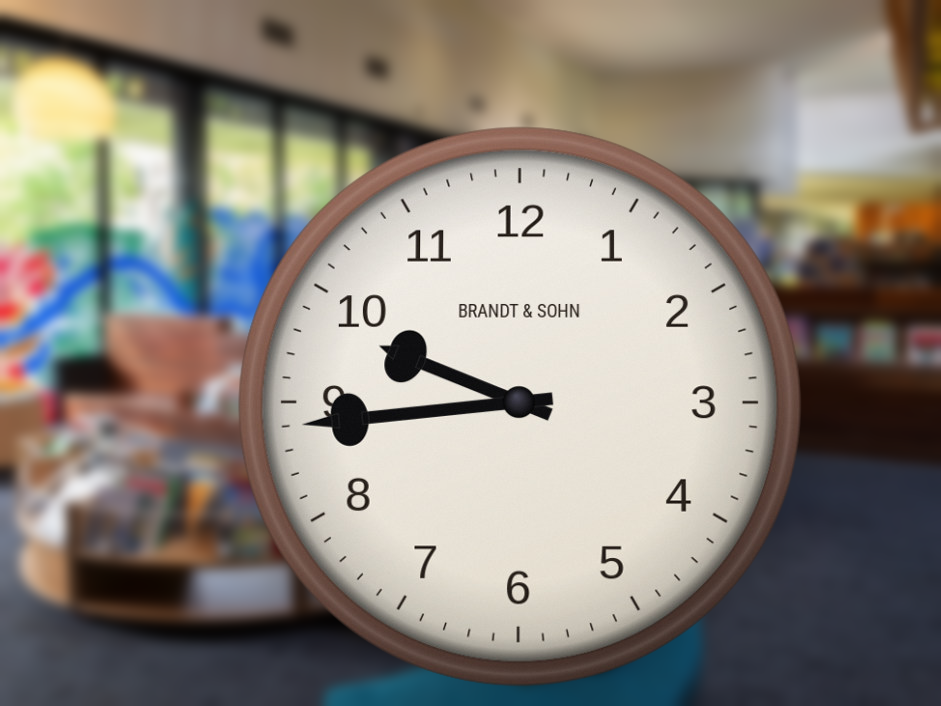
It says 9:44
